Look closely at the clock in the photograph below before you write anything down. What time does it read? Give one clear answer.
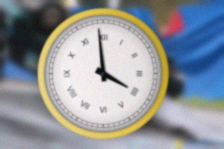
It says 3:59
